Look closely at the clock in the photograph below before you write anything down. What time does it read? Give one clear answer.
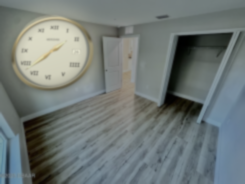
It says 1:38
